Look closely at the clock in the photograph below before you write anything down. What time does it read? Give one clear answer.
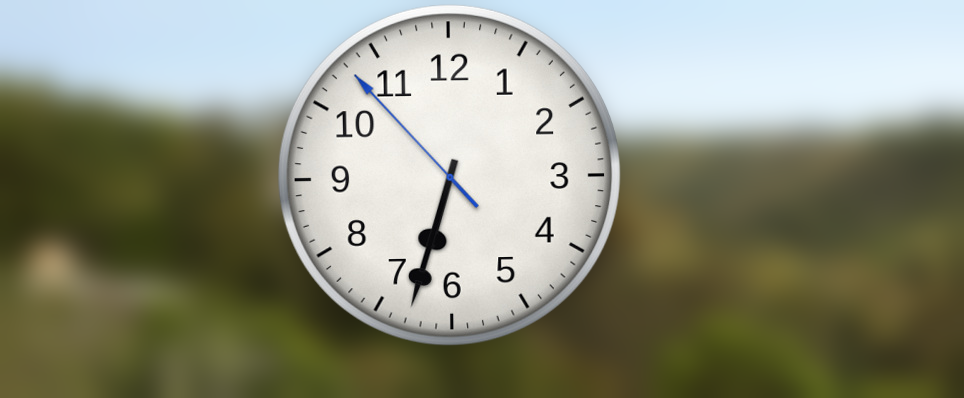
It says 6:32:53
